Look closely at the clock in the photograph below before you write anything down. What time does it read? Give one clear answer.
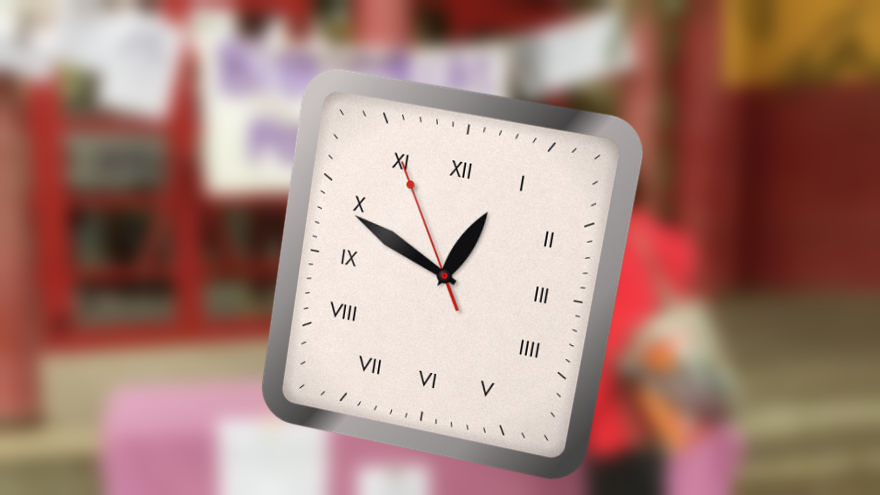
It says 12:48:55
